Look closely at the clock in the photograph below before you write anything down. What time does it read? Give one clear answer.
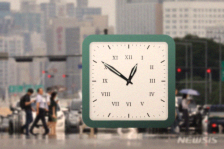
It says 12:51
